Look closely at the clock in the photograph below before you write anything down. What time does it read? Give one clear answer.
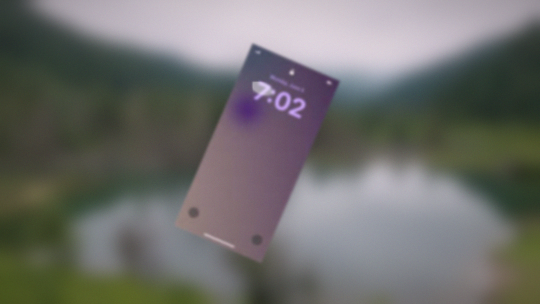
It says 7:02
